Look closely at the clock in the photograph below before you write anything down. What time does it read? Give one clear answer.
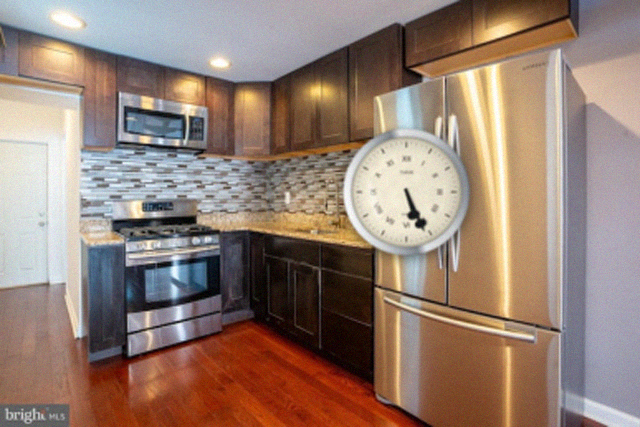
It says 5:26
